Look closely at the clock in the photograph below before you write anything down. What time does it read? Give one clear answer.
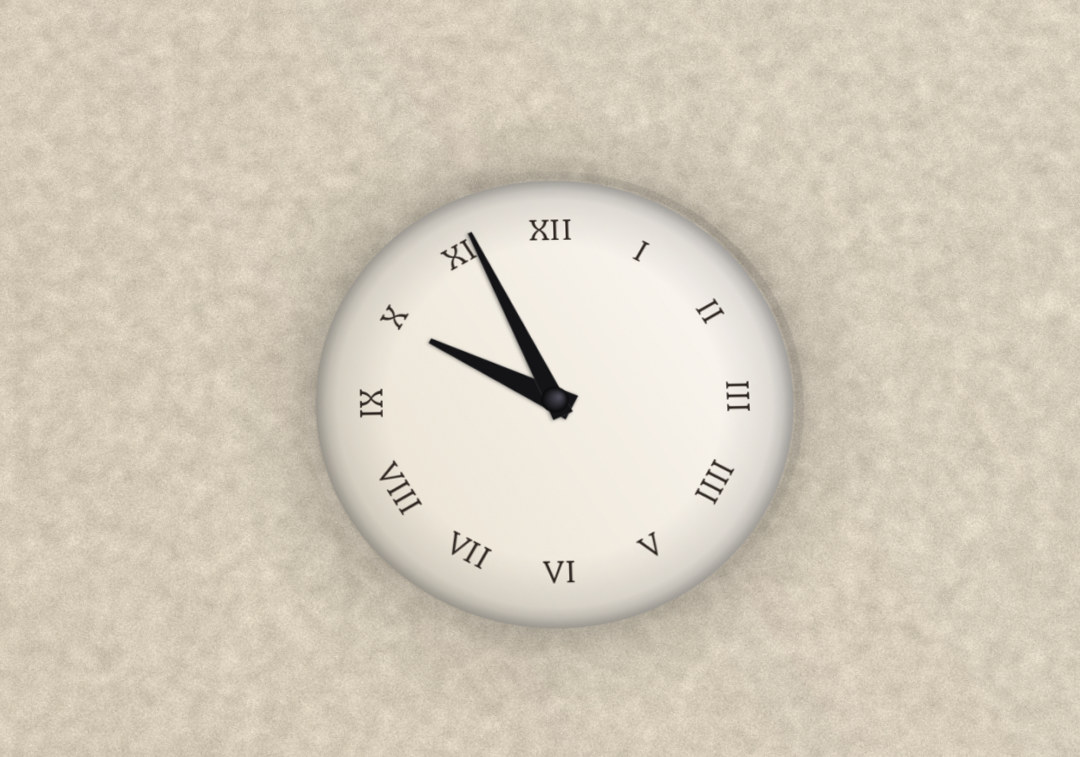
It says 9:56
